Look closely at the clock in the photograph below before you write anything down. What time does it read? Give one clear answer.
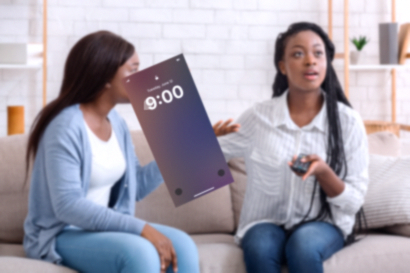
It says 9:00
